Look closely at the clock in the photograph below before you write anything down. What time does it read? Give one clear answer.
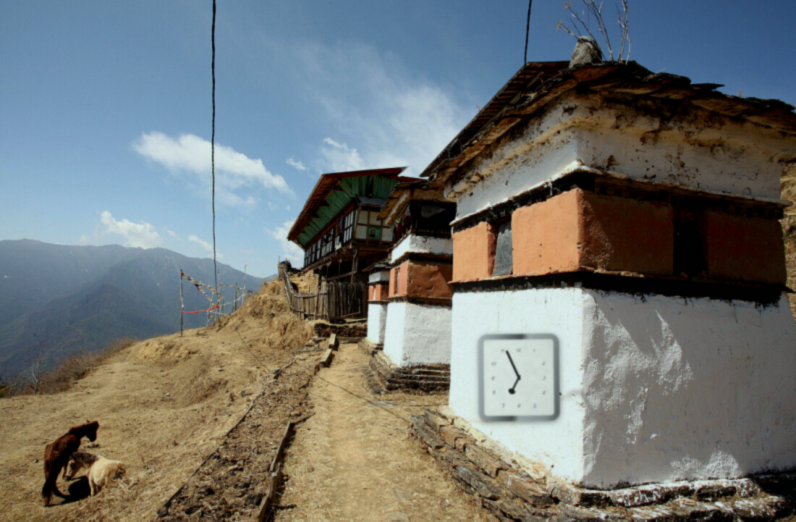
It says 6:56
